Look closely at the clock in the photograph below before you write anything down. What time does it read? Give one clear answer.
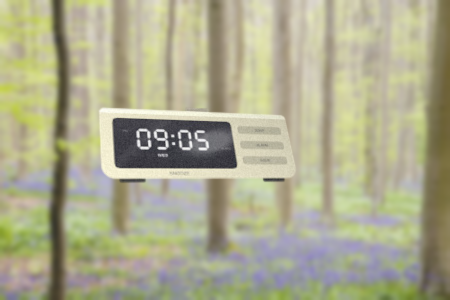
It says 9:05
